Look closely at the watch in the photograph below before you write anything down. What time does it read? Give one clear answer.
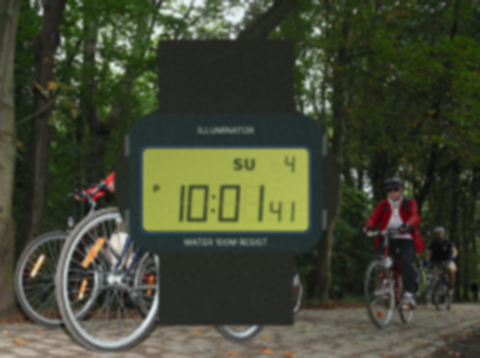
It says 10:01:41
